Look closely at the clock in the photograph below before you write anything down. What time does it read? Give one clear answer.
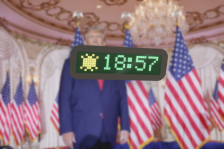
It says 18:57
